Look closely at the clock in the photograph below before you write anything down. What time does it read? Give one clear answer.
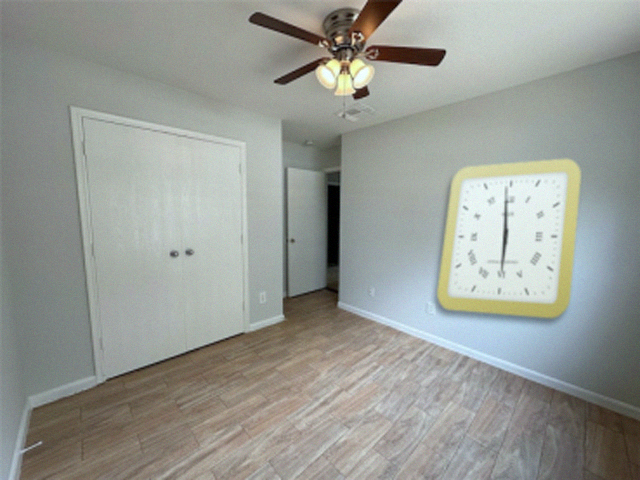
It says 5:59
